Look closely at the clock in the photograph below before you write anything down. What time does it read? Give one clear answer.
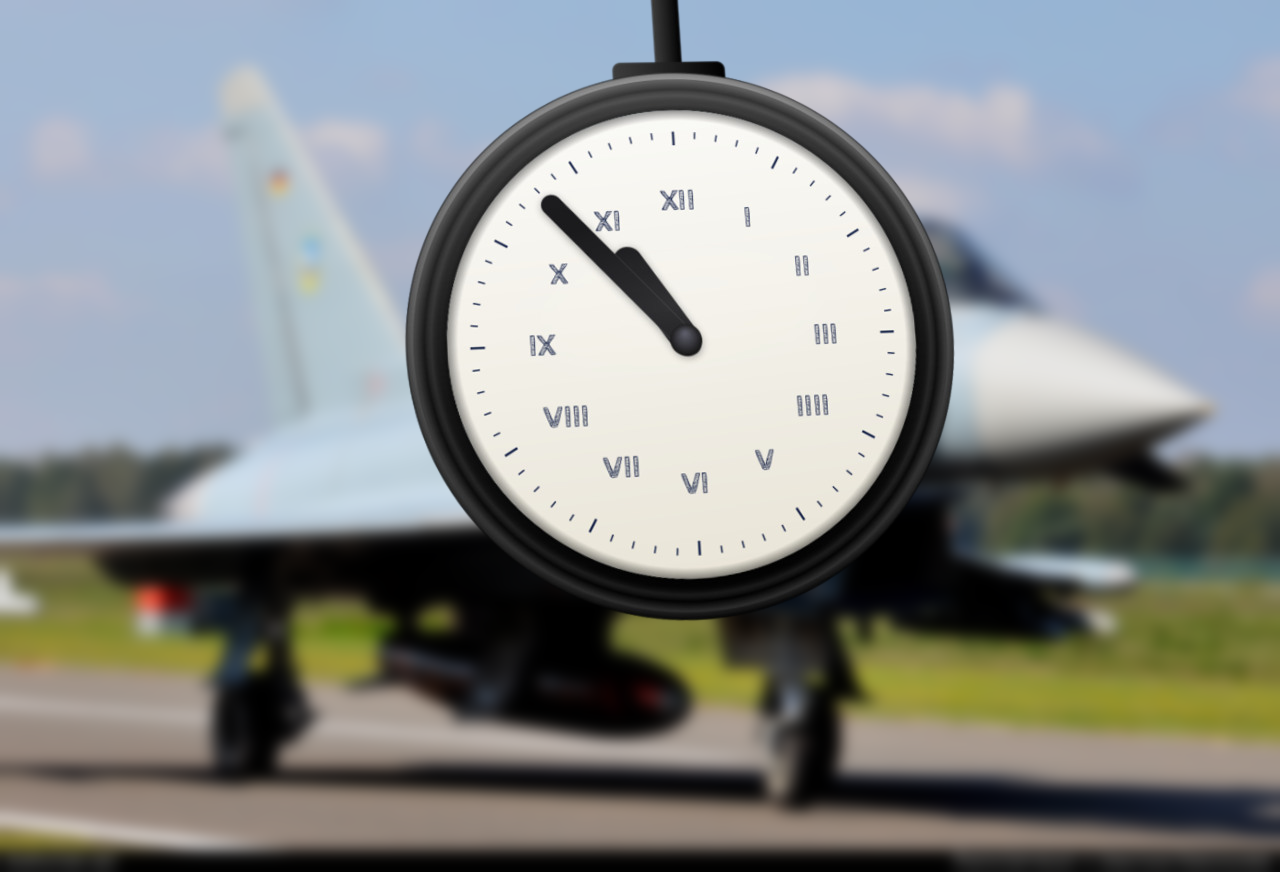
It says 10:53
